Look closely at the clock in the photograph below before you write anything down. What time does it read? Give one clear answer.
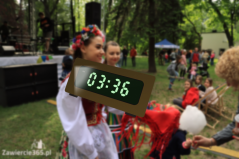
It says 3:36
